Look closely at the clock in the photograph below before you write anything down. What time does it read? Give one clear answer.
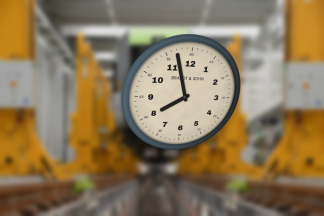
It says 7:57
